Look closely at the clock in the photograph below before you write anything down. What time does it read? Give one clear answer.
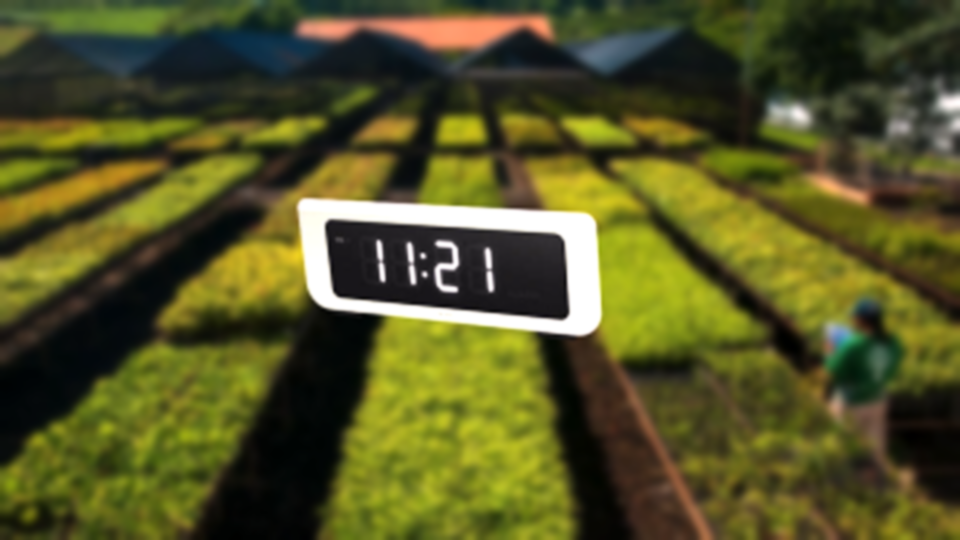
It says 11:21
